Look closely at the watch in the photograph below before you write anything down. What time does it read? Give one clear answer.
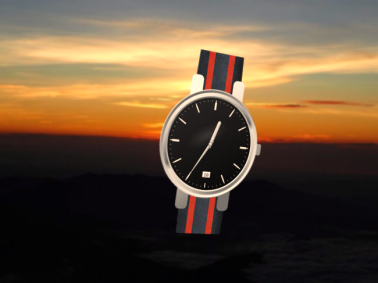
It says 12:35
